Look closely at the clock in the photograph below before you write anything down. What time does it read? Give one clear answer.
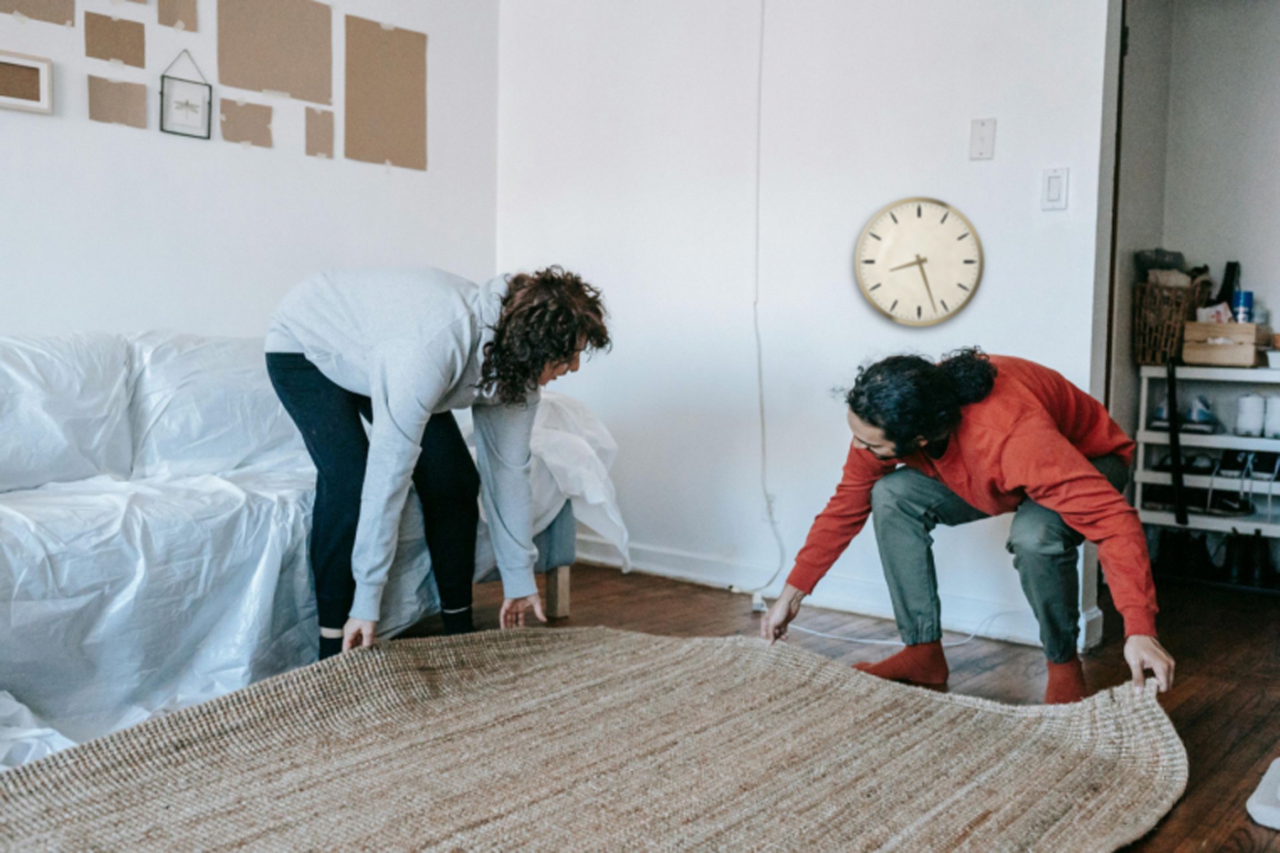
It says 8:27
